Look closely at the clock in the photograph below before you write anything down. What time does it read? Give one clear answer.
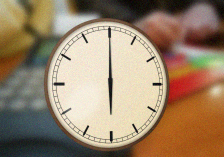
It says 6:00
